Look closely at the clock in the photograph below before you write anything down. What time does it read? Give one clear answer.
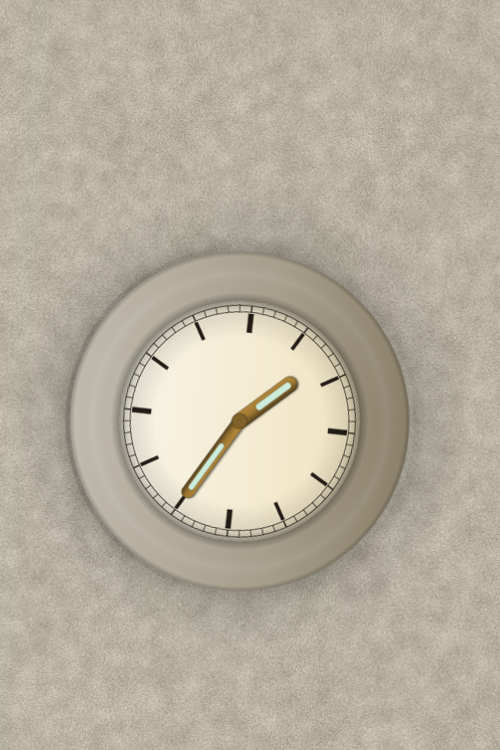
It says 1:35
